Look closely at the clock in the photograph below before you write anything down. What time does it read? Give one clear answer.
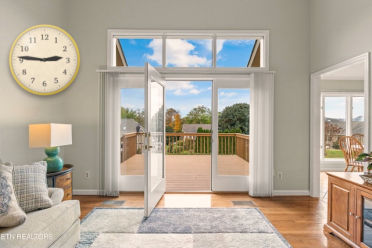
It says 2:46
